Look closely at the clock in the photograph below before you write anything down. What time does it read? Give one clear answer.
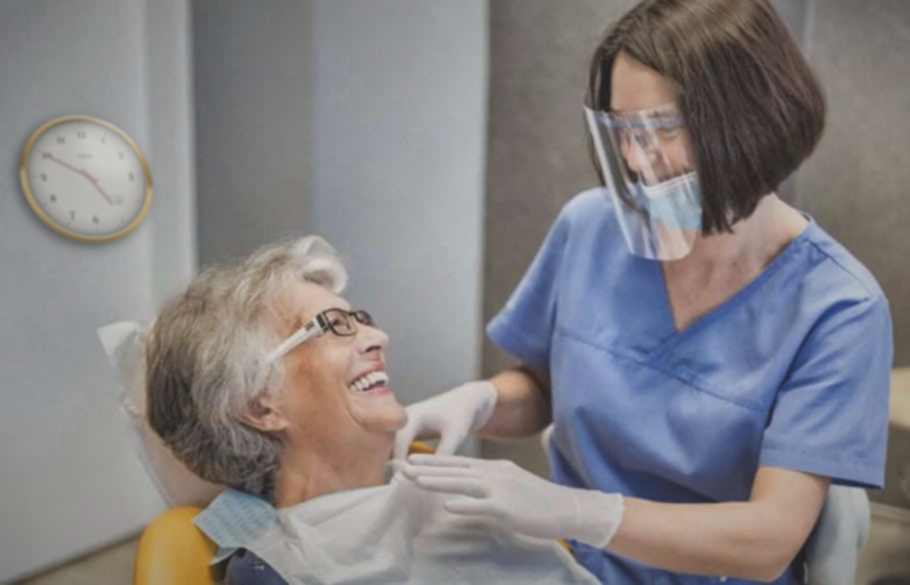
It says 4:50
